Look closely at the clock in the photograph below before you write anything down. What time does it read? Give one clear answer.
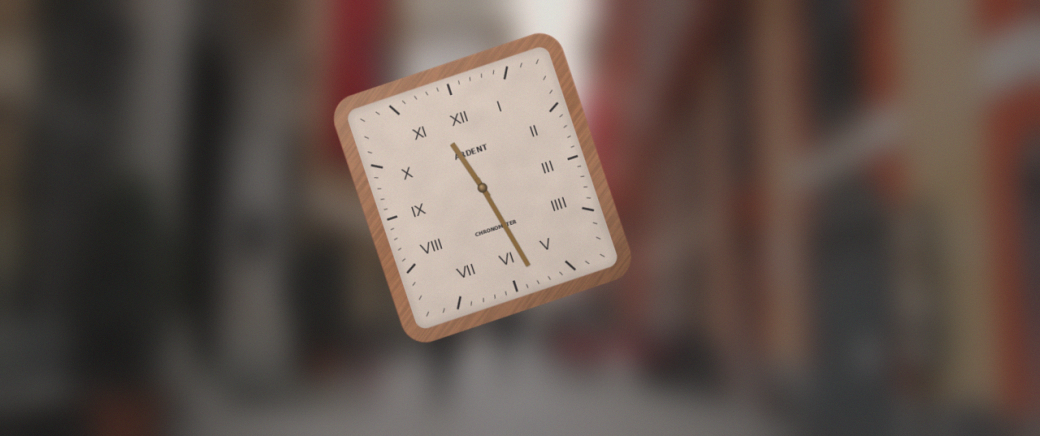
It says 11:28
